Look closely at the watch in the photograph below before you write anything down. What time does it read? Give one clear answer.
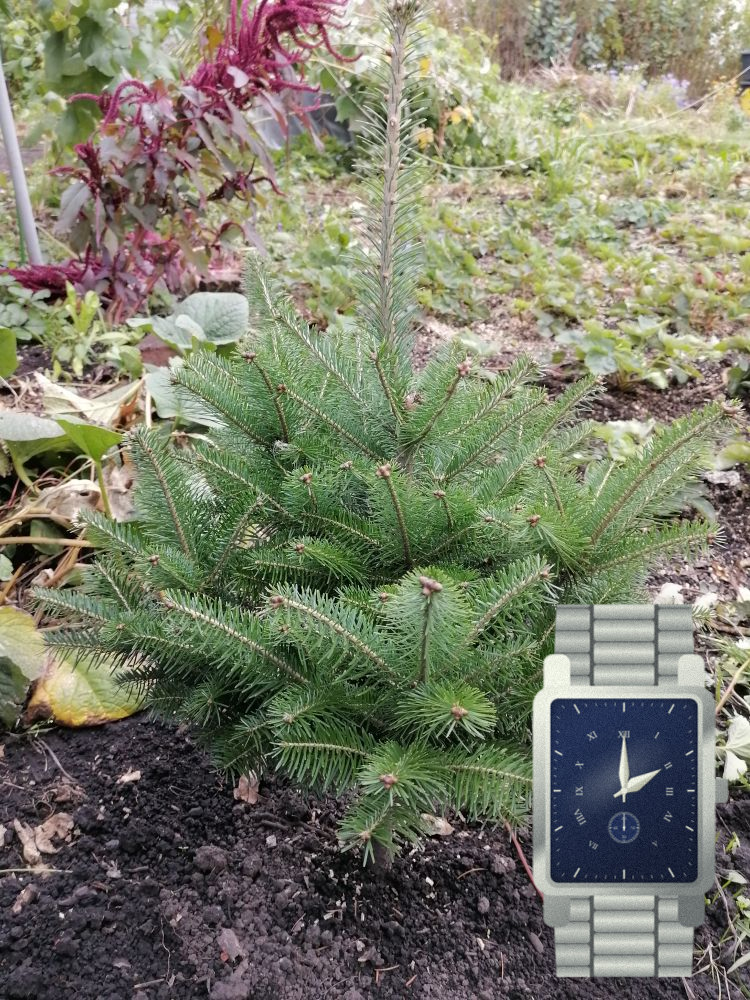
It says 2:00
